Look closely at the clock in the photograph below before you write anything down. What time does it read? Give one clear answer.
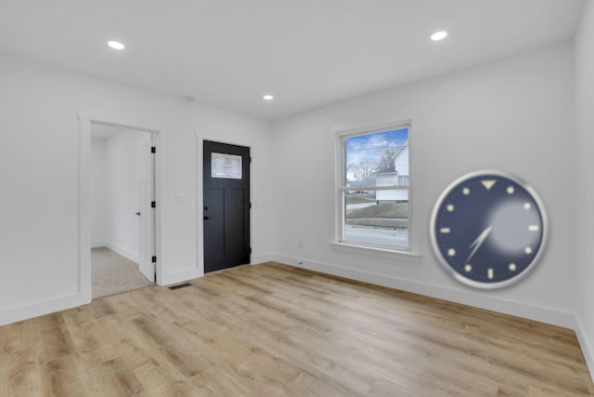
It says 7:36
